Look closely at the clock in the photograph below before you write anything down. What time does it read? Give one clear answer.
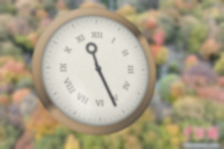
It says 11:26
